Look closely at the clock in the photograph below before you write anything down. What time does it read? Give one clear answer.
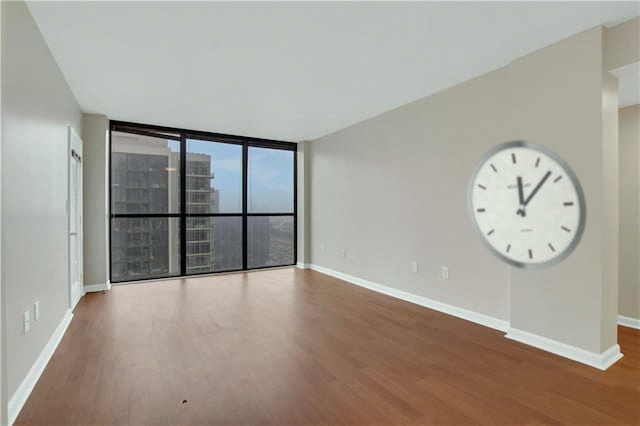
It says 12:08
